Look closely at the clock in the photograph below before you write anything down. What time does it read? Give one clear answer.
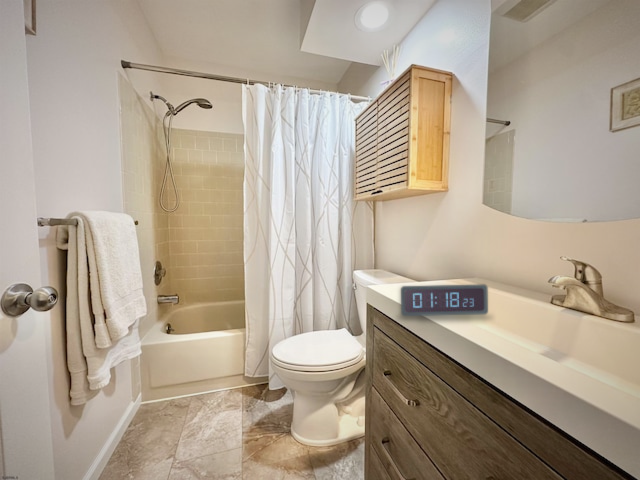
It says 1:18
